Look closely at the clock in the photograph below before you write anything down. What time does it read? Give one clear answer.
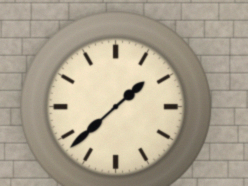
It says 1:38
